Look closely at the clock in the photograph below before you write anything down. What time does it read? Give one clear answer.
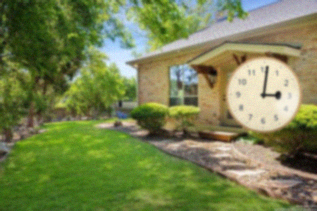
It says 3:01
